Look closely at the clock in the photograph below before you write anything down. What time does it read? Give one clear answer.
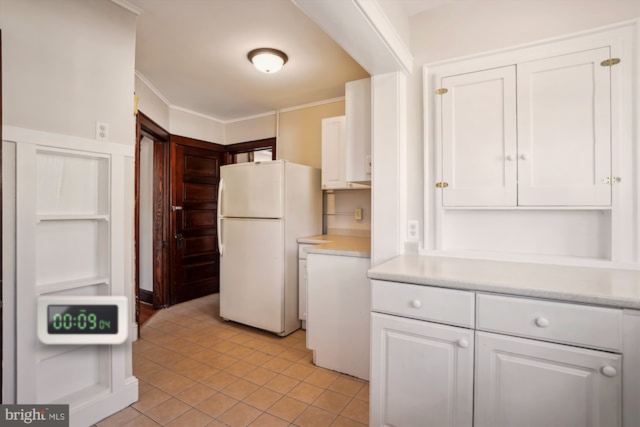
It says 0:09
